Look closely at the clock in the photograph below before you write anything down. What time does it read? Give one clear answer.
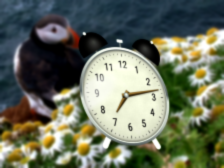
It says 7:13
